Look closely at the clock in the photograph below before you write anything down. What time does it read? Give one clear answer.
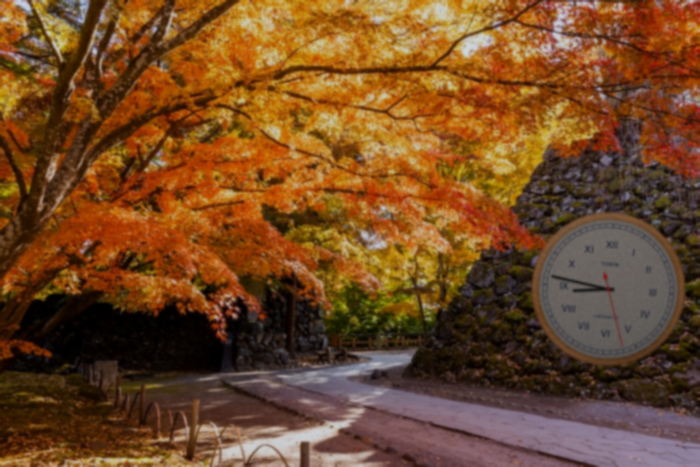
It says 8:46:27
